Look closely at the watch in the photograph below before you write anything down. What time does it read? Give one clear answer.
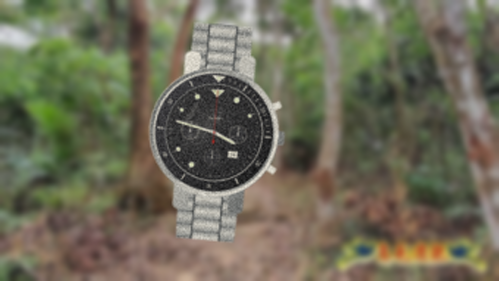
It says 3:47
